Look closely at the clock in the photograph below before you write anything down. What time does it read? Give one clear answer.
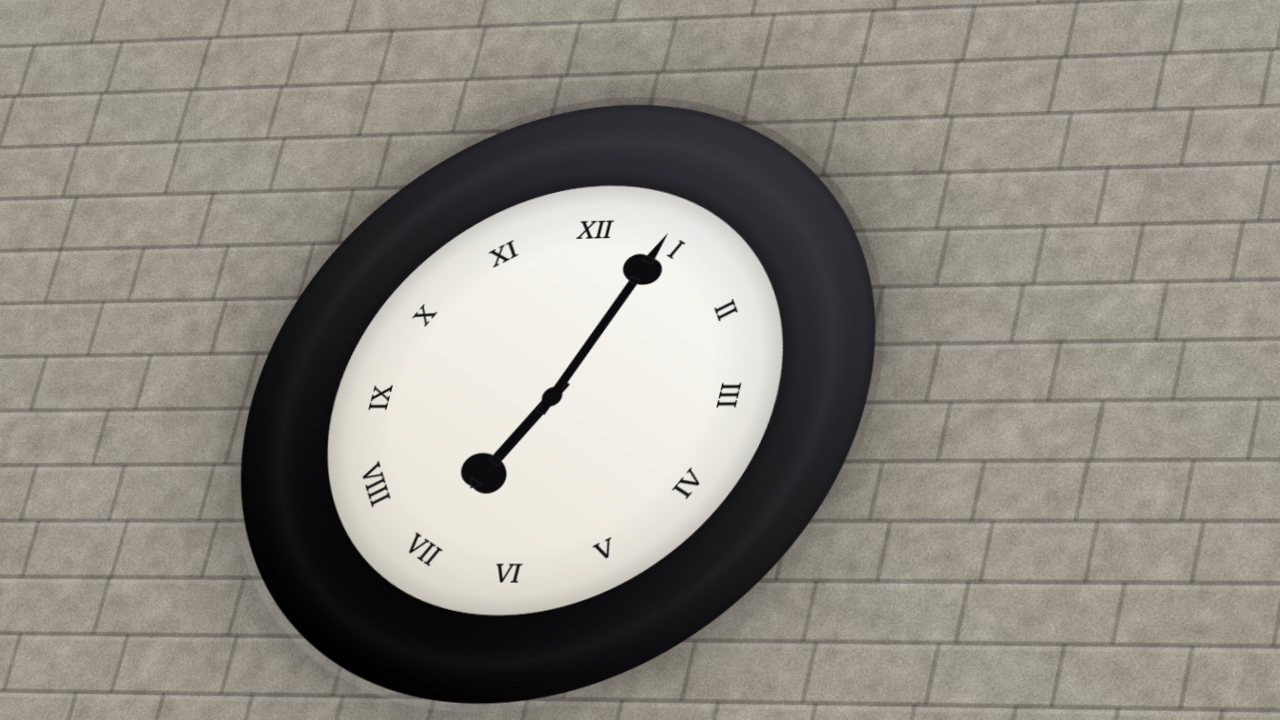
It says 7:04
